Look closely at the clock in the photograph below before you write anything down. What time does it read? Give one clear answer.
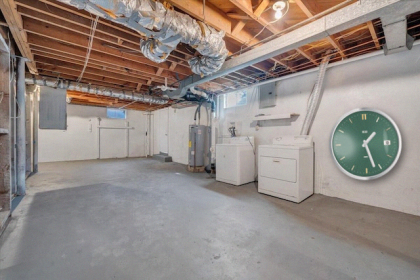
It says 1:27
